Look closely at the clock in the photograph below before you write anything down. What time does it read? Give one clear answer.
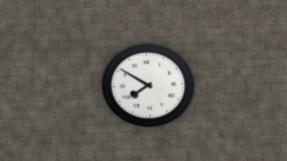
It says 7:51
